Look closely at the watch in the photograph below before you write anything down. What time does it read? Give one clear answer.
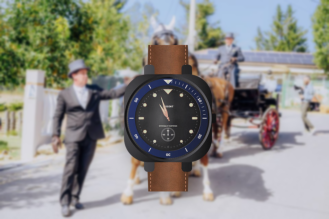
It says 10:57
